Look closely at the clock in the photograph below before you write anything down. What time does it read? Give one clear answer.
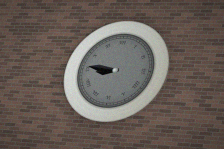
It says 8:46
